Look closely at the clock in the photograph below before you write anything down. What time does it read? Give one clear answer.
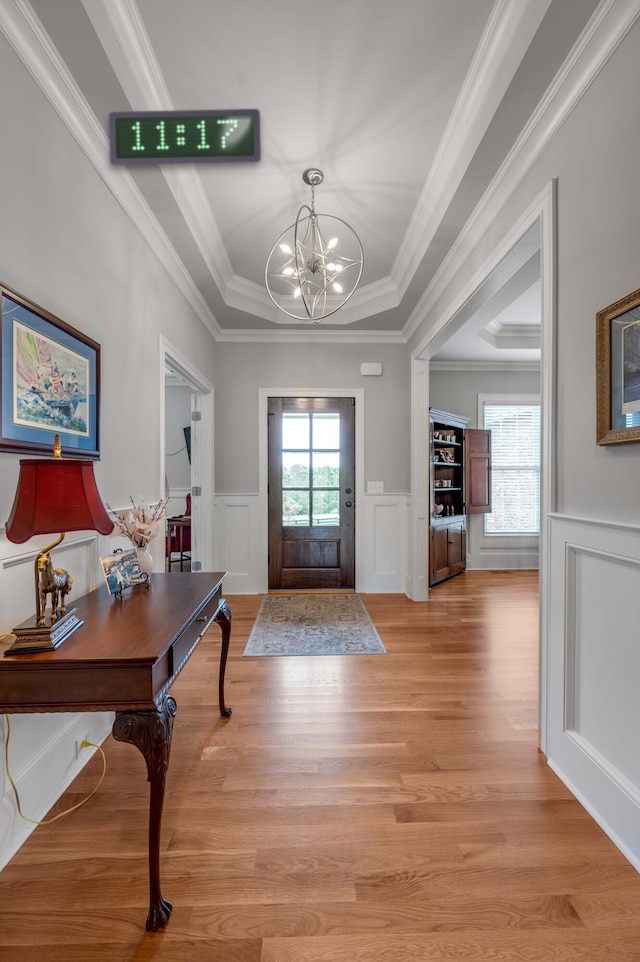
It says 11:17
